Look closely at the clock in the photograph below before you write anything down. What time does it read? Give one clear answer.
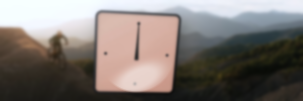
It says 12:00
